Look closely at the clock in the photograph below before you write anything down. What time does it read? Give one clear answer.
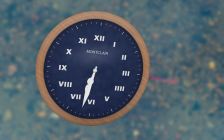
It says 6:32
